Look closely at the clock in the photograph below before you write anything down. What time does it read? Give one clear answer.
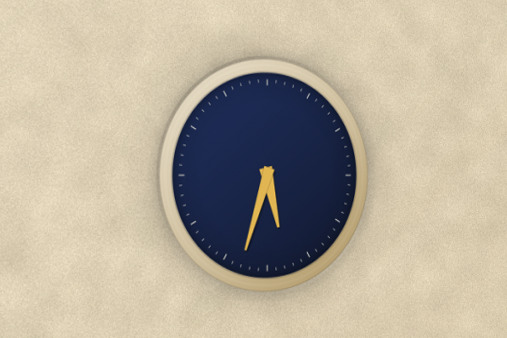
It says 5:33
